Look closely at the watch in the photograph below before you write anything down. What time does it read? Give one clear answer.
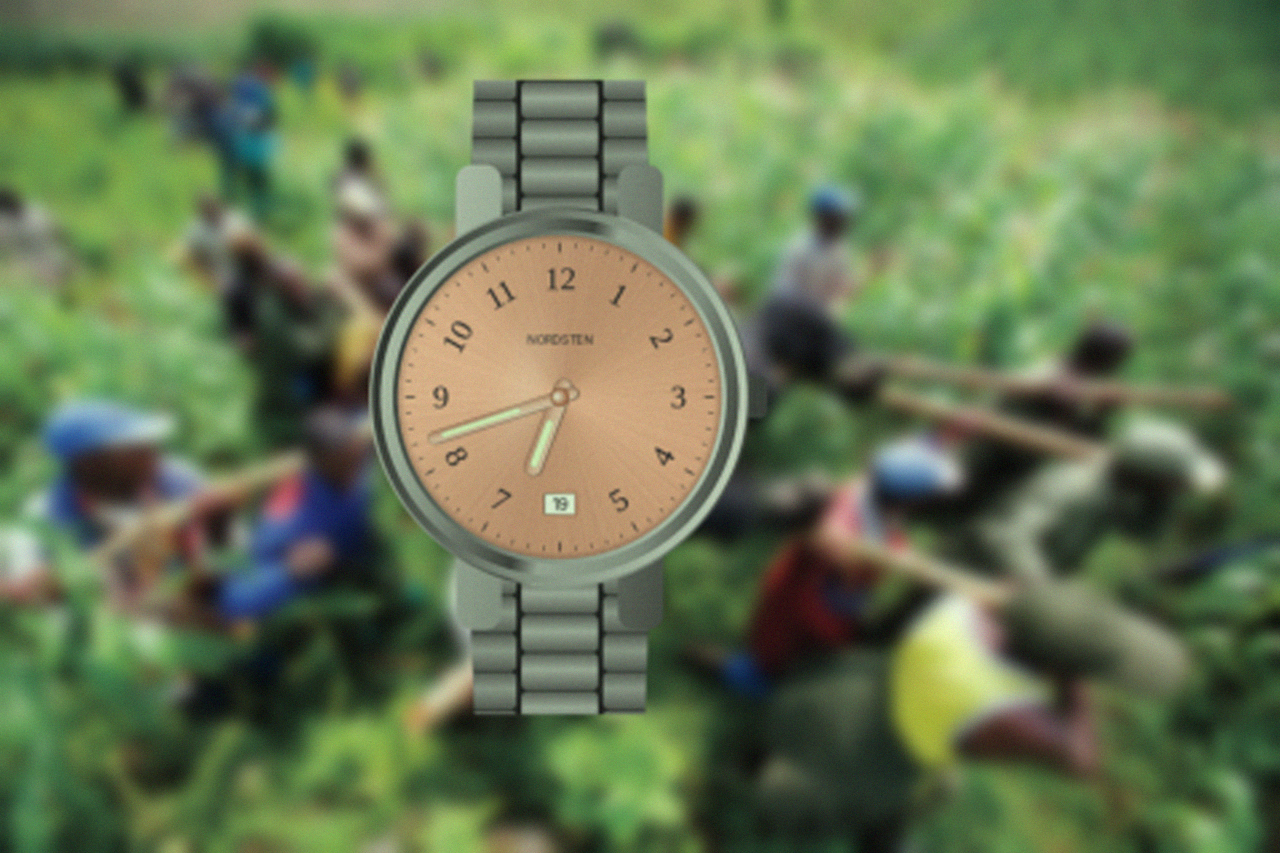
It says 6:42
